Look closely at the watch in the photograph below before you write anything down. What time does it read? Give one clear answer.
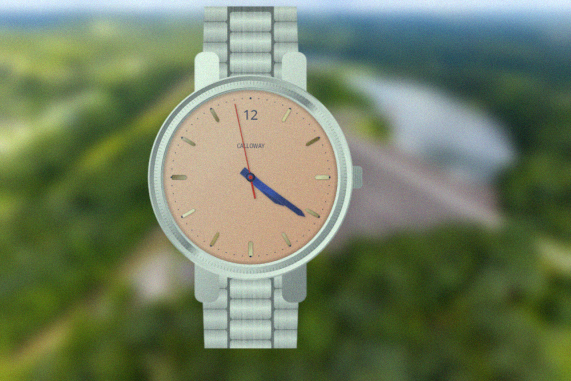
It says 4:20:58
